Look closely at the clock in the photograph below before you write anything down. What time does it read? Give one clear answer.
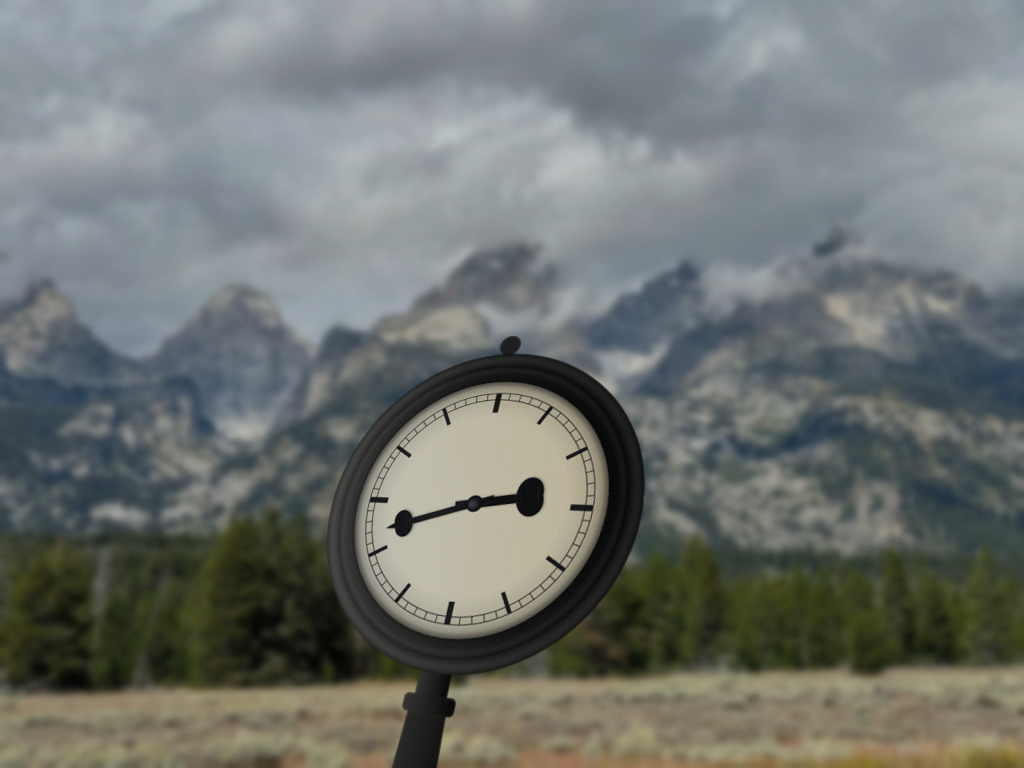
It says 2:42
